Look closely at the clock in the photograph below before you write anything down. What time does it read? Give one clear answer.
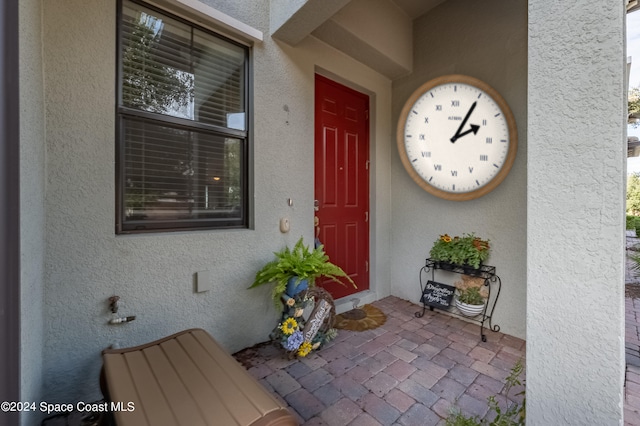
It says 2:05
